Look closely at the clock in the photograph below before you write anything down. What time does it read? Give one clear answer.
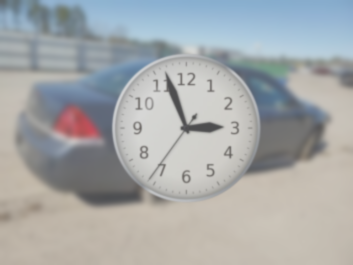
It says 2:56:36
